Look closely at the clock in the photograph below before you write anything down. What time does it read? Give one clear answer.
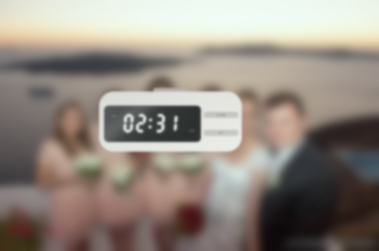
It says 2:31
